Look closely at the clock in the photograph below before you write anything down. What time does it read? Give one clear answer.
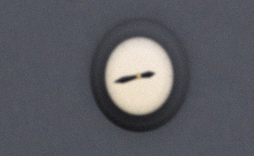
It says 2:43
